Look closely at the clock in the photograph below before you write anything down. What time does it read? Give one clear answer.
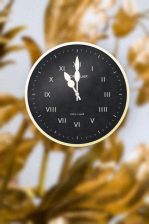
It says 11:00
